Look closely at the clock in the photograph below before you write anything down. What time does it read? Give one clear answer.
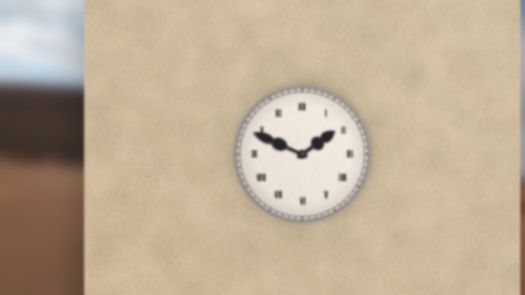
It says 1:49
